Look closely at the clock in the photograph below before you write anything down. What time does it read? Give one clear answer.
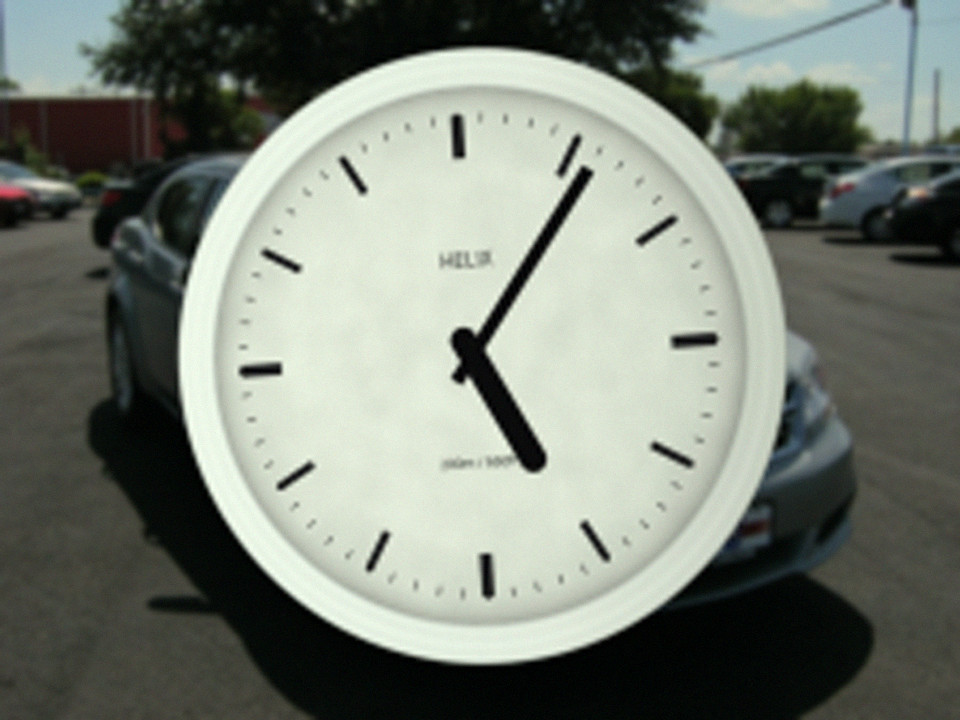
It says 5:06
